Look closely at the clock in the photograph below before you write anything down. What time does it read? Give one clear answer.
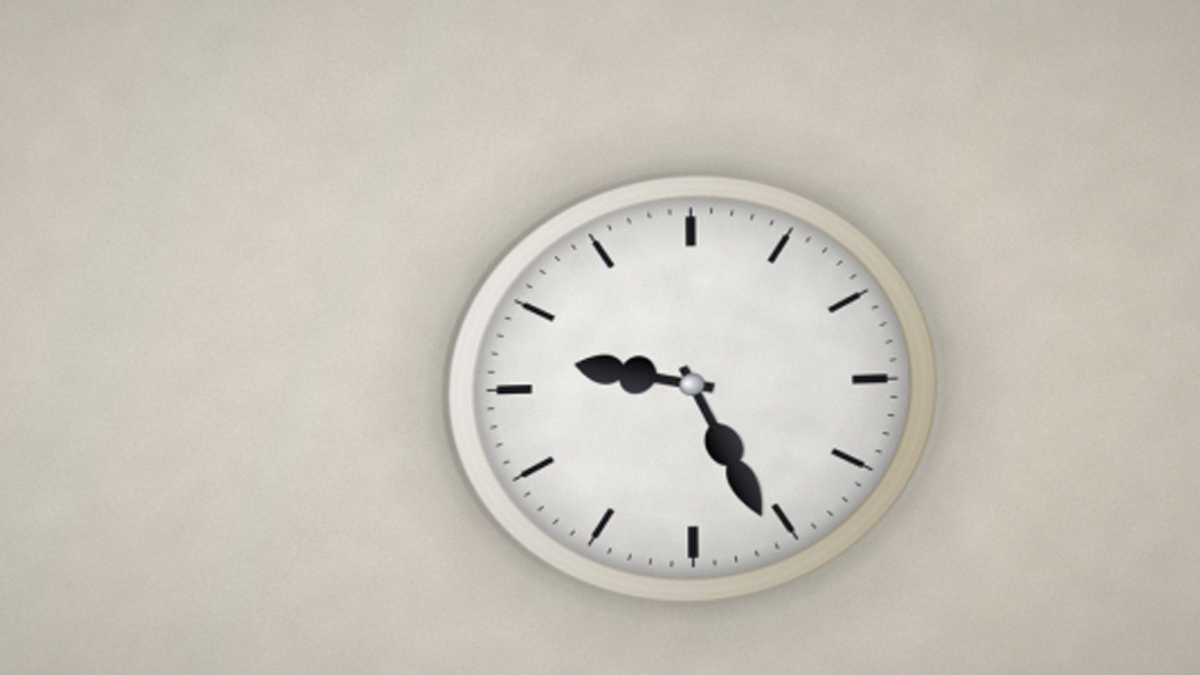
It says 9:26
